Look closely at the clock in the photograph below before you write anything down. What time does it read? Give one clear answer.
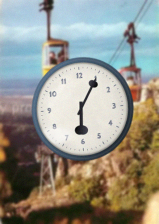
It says 6:05
